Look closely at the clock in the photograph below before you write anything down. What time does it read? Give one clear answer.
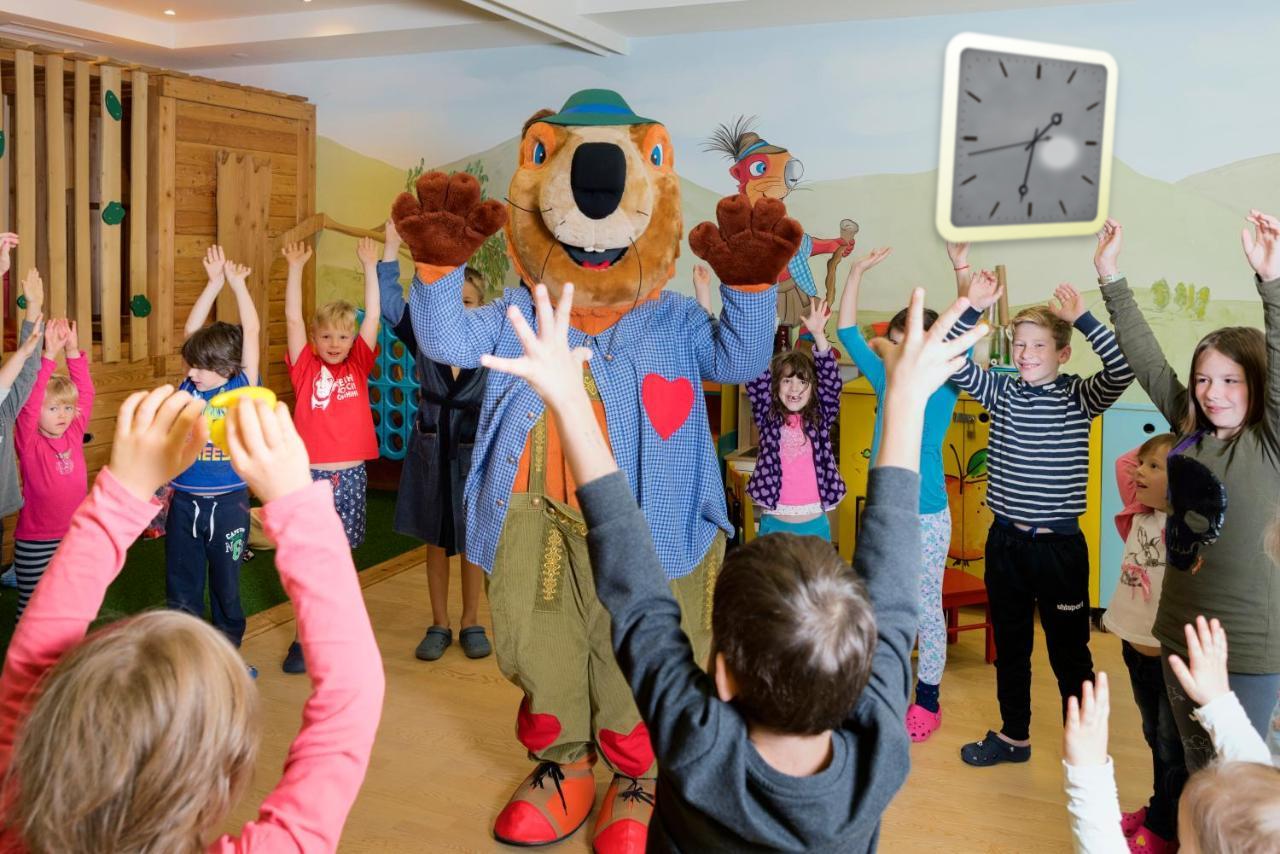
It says 1:31:43
